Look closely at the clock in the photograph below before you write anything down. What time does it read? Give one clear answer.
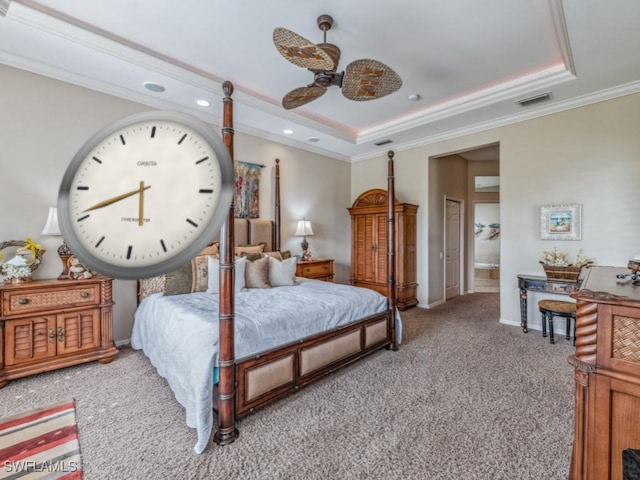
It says 5:41
